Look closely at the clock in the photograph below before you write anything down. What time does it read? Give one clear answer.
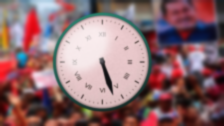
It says 5:27
